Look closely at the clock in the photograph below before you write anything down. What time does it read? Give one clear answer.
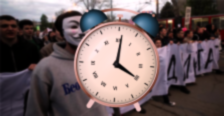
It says 4:01
